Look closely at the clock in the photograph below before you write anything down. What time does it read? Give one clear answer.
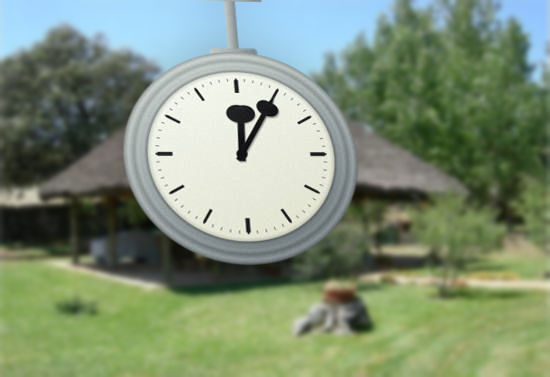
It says 12:05
